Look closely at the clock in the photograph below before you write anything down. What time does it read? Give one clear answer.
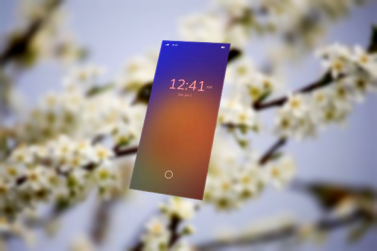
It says 12:41
